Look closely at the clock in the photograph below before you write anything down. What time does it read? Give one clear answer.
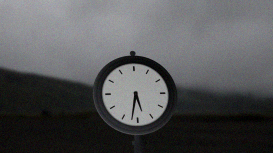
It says 5:32
